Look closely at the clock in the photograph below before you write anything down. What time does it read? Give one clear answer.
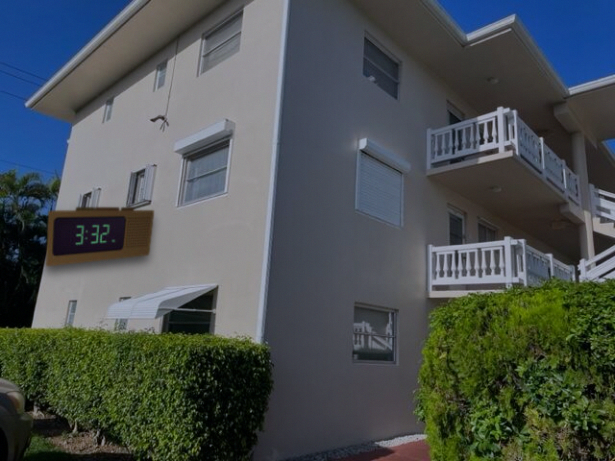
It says 3:32
